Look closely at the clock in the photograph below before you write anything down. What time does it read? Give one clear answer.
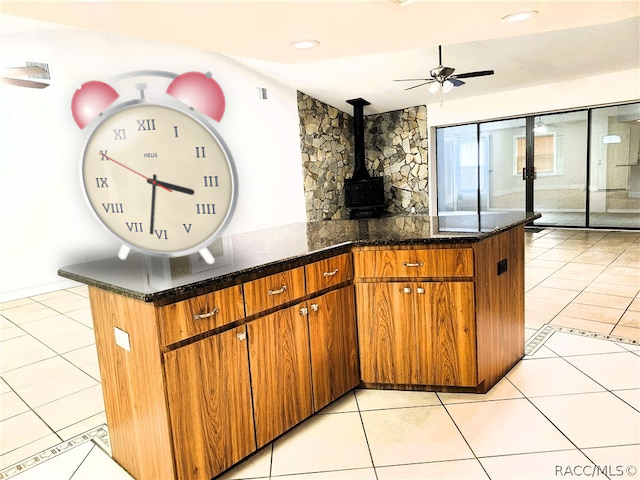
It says 3:31:50
